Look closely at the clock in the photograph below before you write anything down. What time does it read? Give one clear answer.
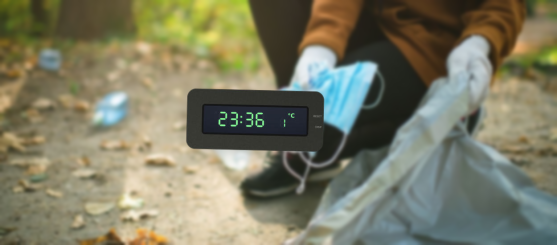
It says 23:36
